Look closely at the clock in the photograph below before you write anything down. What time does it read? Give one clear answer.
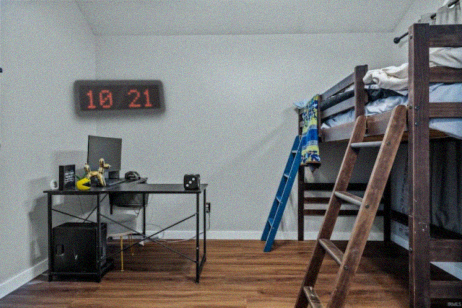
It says 10:21
